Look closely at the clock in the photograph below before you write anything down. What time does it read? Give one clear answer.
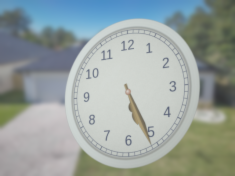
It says 5:26
